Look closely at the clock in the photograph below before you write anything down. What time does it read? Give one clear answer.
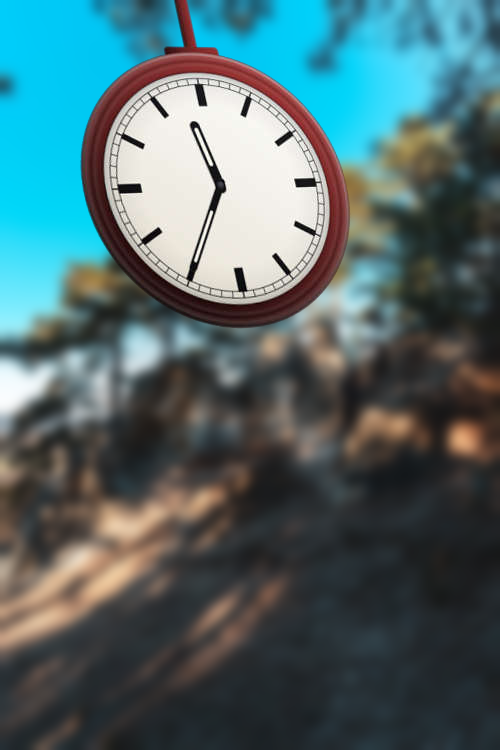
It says 11:35
